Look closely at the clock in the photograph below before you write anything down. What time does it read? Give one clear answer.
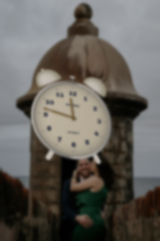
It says 11:47
